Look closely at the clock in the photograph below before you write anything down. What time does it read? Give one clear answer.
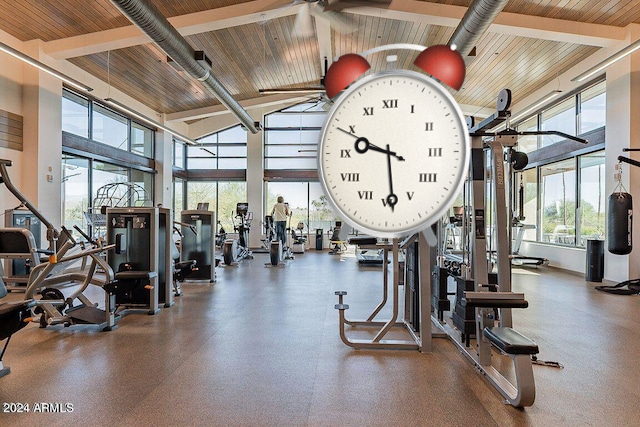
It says 9:28:49
